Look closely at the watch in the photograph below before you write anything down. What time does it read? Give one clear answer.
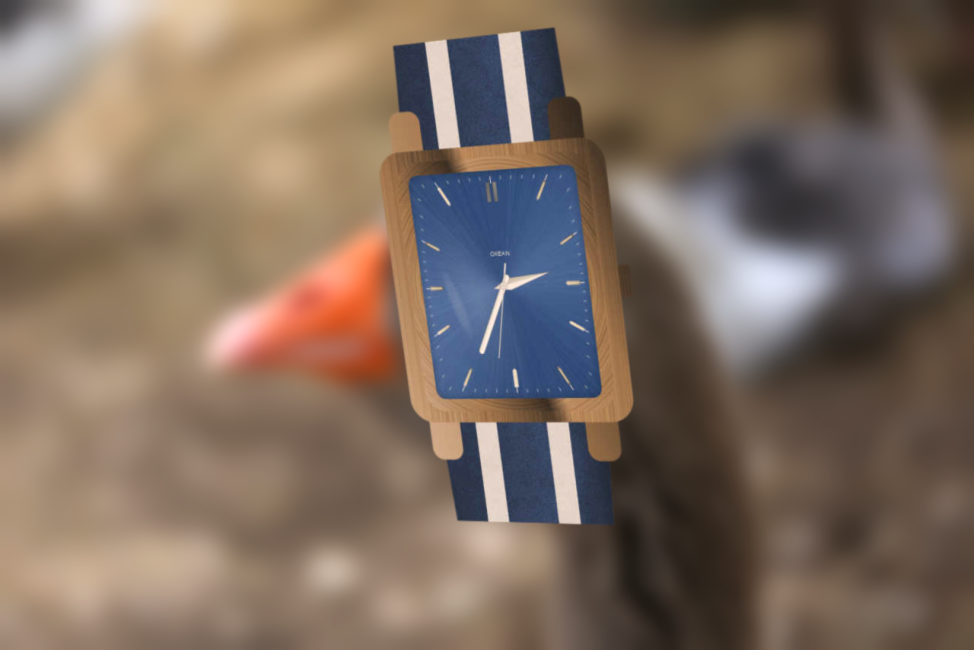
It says 2:34:32
